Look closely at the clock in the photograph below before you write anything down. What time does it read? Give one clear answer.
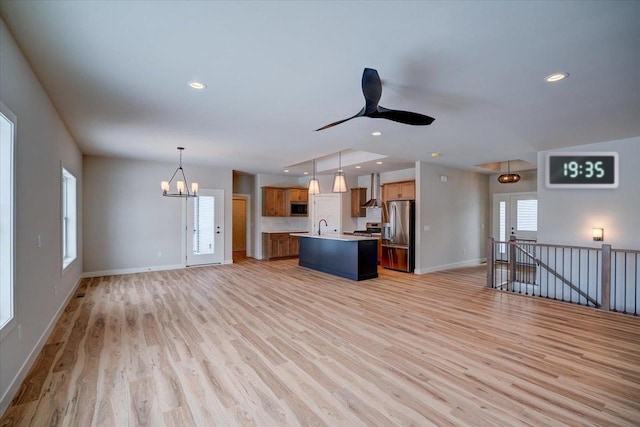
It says 19:35
